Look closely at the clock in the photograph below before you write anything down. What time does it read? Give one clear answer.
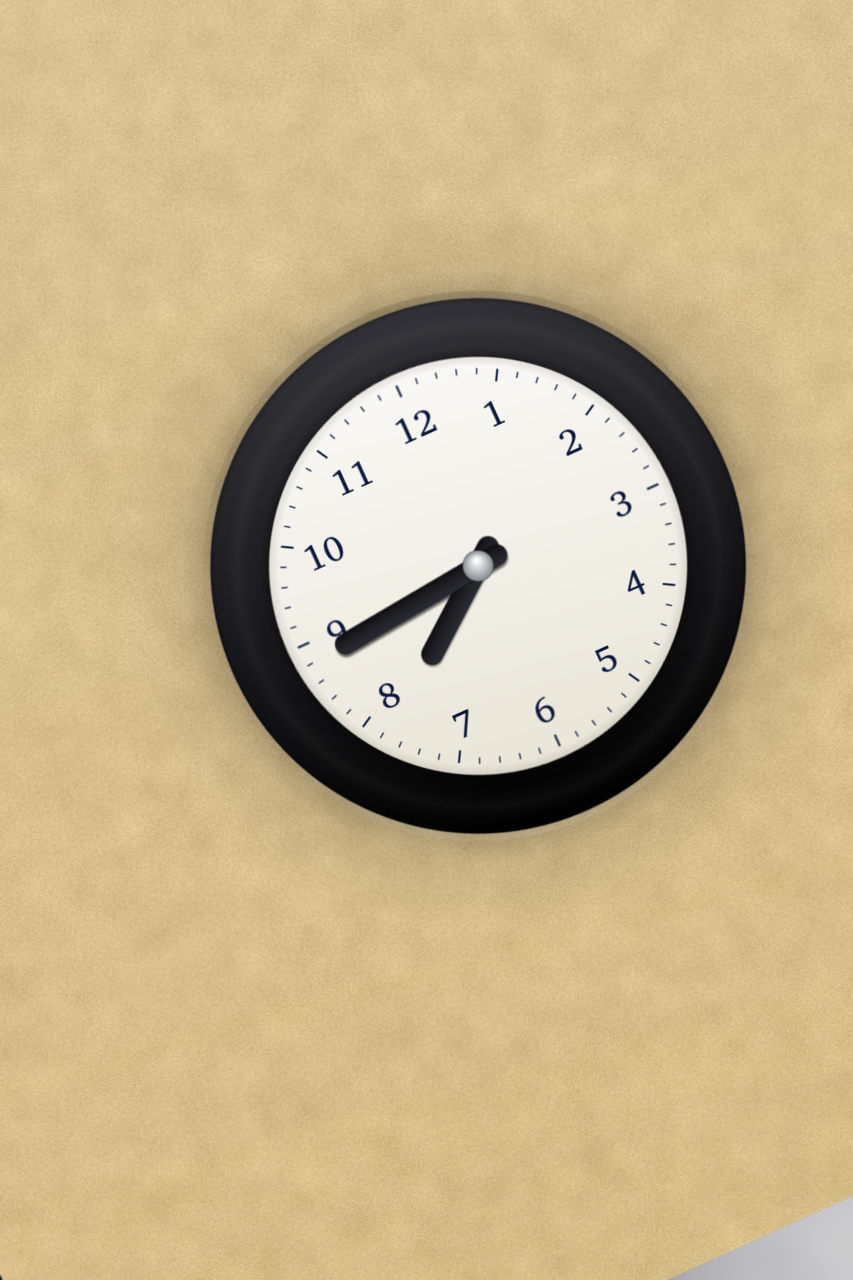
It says 7:44
